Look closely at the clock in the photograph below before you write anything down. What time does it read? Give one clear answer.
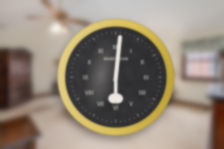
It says 6:01
